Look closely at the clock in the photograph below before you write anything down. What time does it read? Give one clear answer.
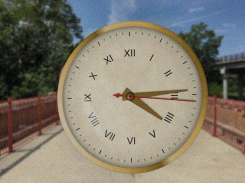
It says 4:14:16
